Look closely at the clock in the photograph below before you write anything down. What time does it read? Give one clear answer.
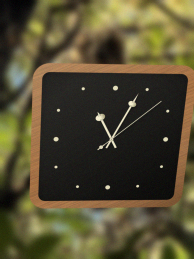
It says 11:04:08
